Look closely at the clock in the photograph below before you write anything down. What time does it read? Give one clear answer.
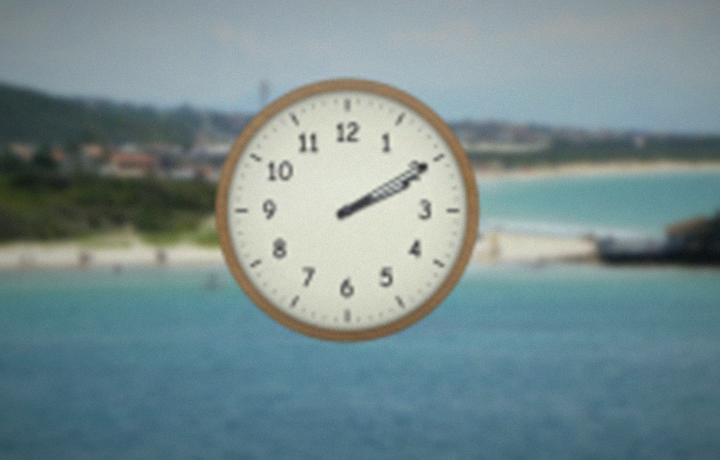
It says 2:10
